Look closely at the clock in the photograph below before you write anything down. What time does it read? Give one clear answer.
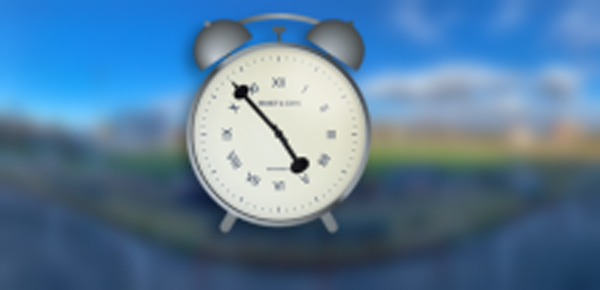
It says 4:53
